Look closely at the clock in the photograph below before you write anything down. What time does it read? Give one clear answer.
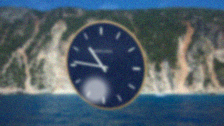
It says 10:46
